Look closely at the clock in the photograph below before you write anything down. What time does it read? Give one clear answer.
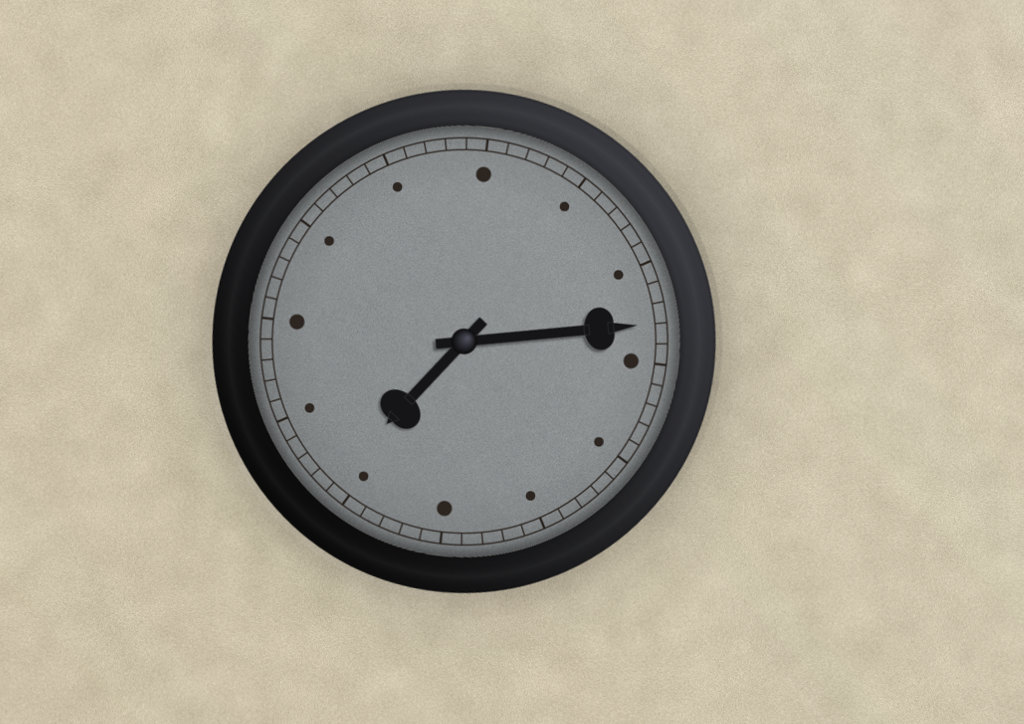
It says 7:13
